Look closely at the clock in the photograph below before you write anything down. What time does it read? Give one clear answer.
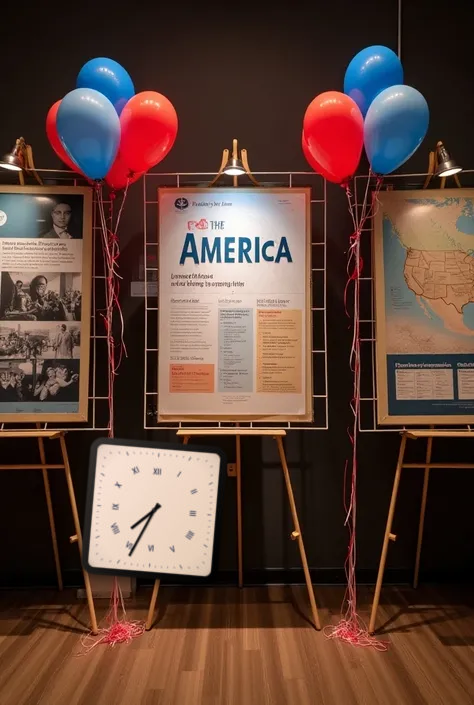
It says 7:34
